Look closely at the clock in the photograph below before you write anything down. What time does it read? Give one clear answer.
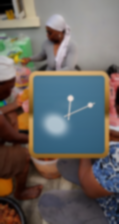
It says 12:11
